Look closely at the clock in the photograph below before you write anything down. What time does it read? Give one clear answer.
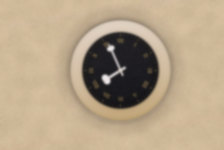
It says 7:56
